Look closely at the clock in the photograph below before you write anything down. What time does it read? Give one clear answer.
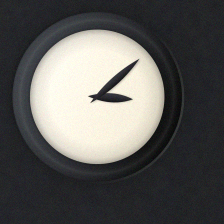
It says 3:08
